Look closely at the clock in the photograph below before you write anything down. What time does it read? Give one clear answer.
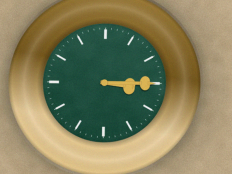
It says 3:15
